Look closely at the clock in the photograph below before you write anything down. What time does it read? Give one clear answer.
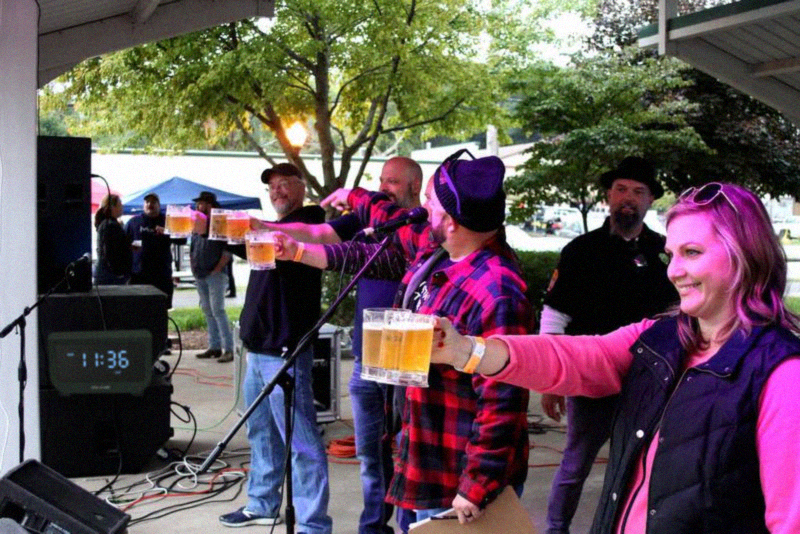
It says 11:36
